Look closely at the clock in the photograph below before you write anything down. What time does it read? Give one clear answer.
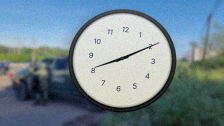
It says 8:10
